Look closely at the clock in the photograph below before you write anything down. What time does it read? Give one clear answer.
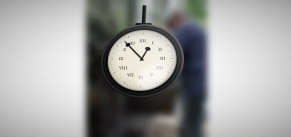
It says 12:53
